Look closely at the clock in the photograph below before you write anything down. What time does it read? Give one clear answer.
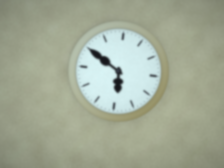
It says 5:50
